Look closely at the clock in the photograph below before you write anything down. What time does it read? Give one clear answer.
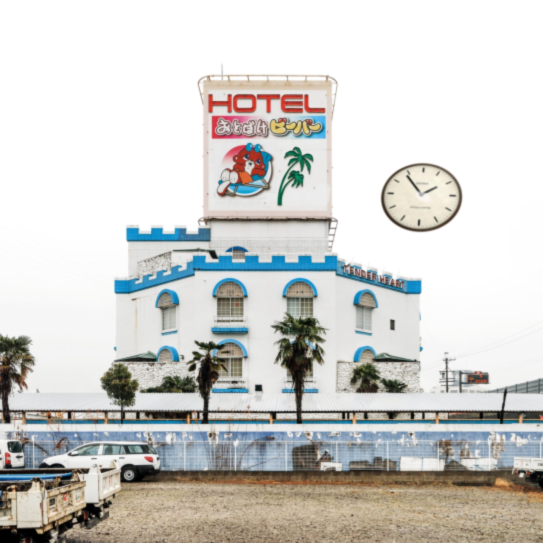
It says 1:54
